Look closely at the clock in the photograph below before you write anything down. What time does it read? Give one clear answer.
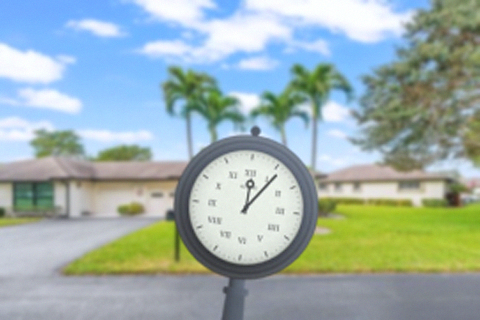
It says 12:06
